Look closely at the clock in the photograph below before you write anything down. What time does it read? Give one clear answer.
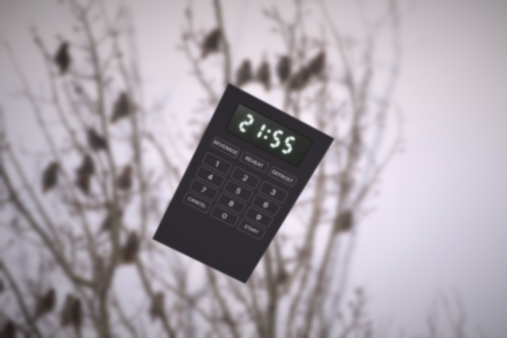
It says 21:55
